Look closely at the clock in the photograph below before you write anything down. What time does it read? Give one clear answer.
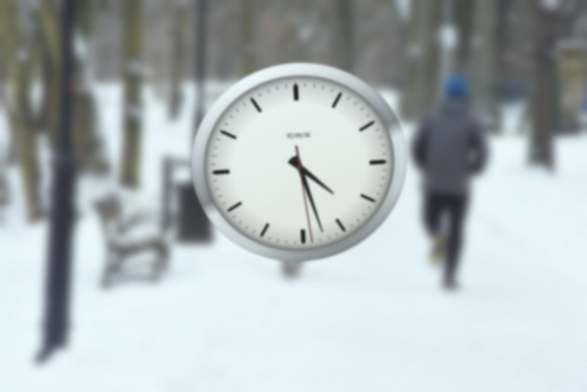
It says 4:27:29
